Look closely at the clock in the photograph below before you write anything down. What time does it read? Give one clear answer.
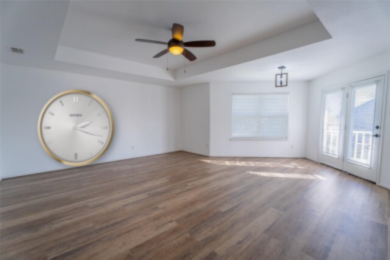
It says 2:18
